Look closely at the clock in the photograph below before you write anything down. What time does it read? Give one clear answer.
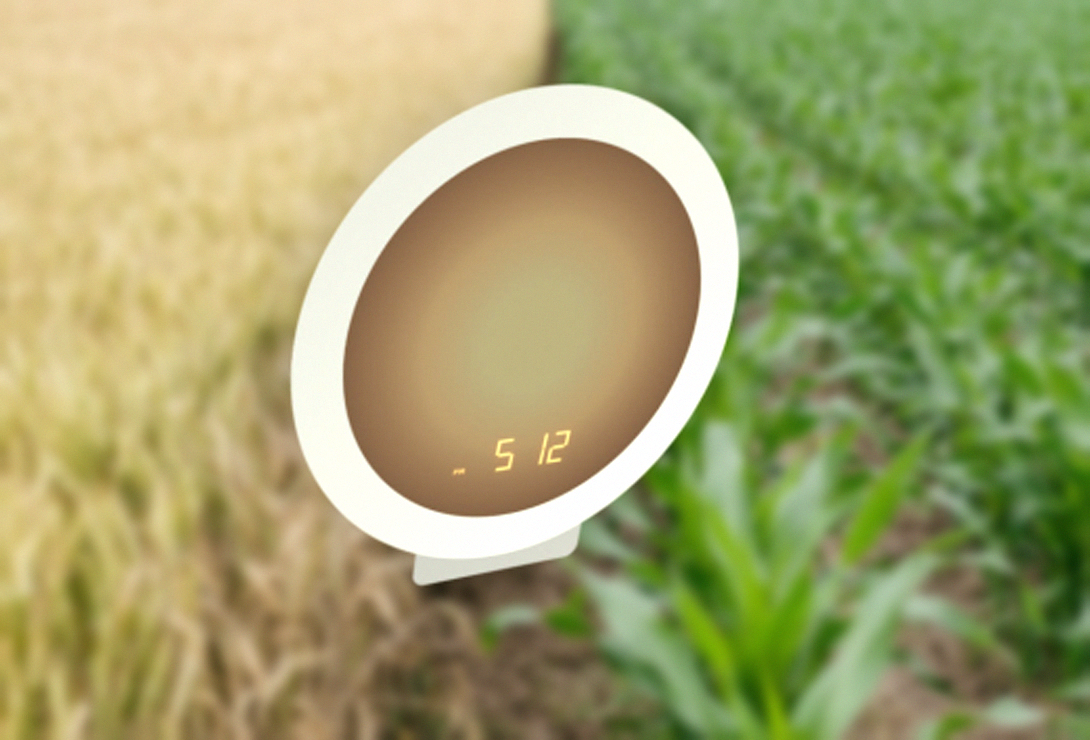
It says 5:12
